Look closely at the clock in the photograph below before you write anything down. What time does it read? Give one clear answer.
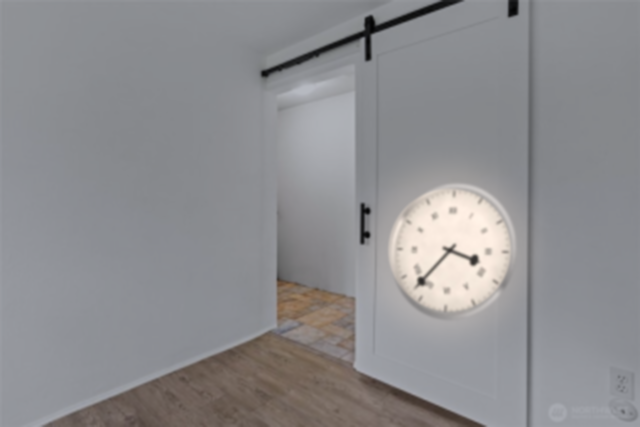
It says 3:37
